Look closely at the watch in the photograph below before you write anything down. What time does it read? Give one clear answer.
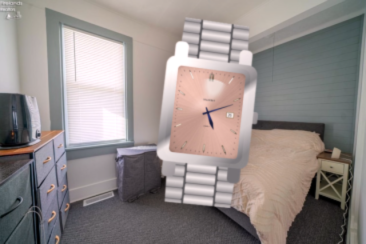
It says 5:11
